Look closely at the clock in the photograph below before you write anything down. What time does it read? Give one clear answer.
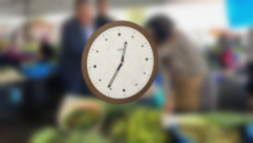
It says 12:36
